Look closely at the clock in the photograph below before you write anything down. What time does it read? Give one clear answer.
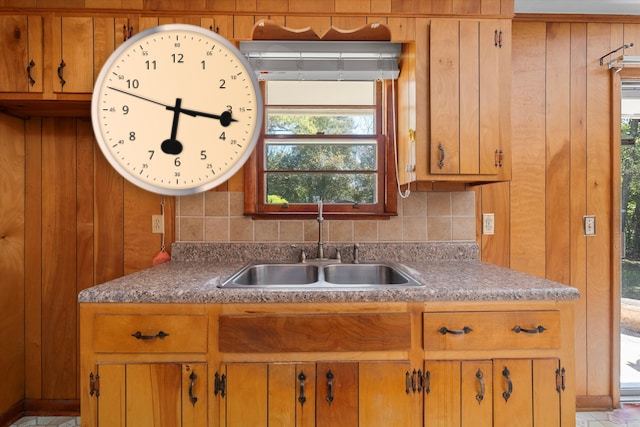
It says 6:16:48
